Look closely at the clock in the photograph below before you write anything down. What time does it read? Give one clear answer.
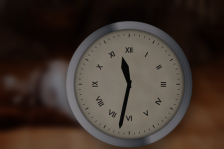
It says 11:32
